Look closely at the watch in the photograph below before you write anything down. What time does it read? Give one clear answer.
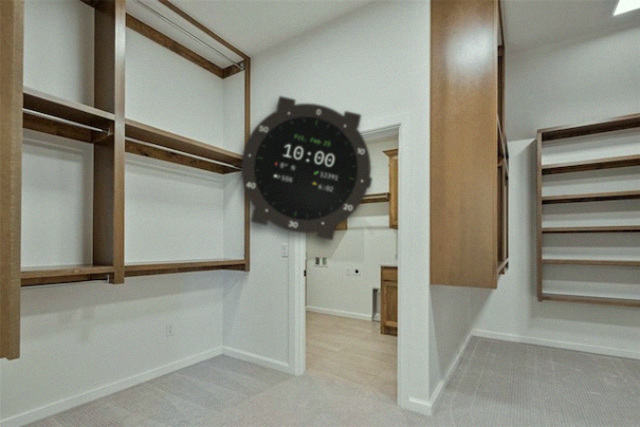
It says 10:00
